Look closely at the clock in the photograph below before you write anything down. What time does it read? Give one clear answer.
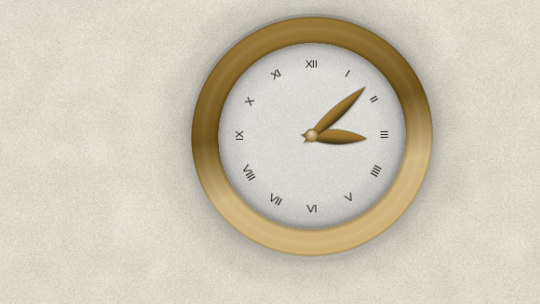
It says 3:08
